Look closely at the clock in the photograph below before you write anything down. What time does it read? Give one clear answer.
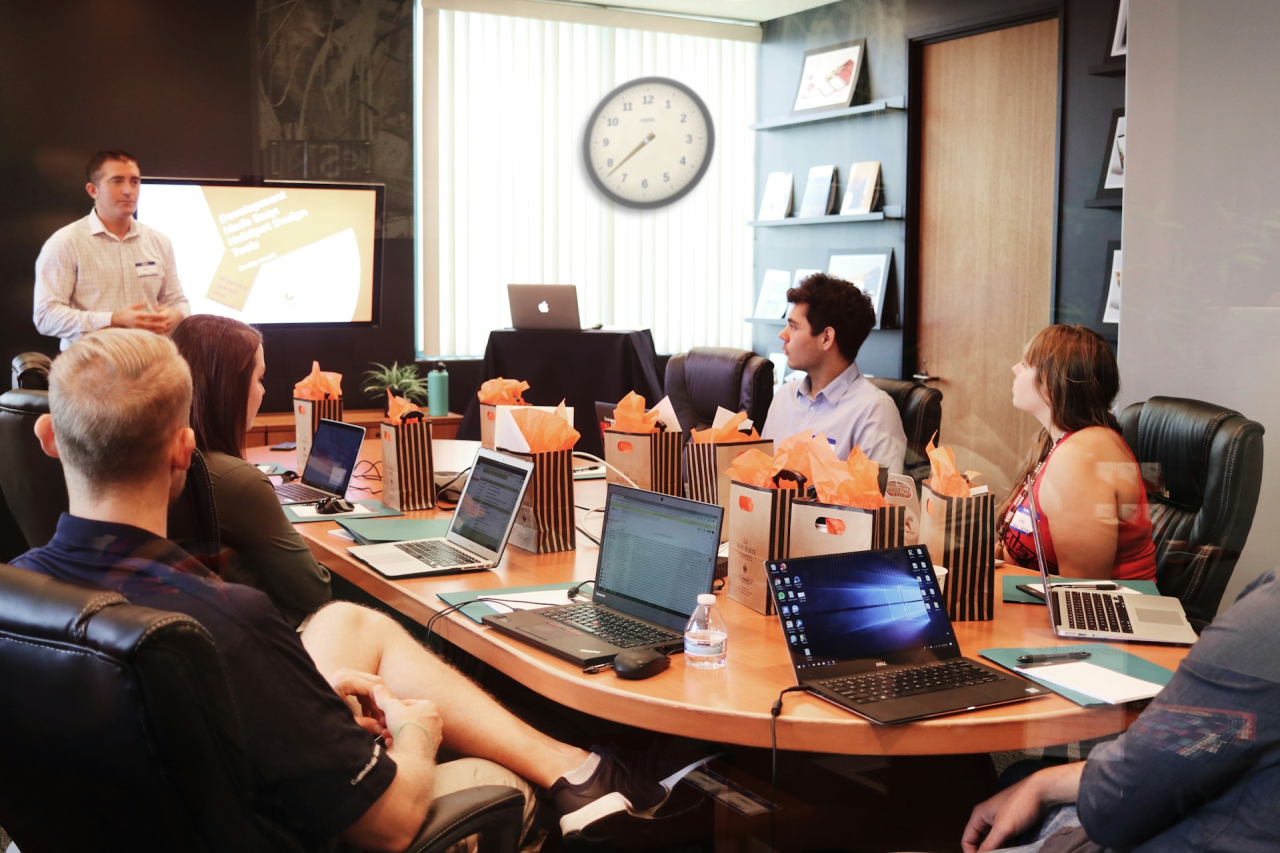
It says 7:38
